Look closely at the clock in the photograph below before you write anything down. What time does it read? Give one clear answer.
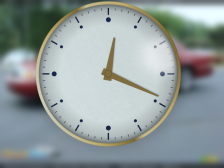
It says 12:19
